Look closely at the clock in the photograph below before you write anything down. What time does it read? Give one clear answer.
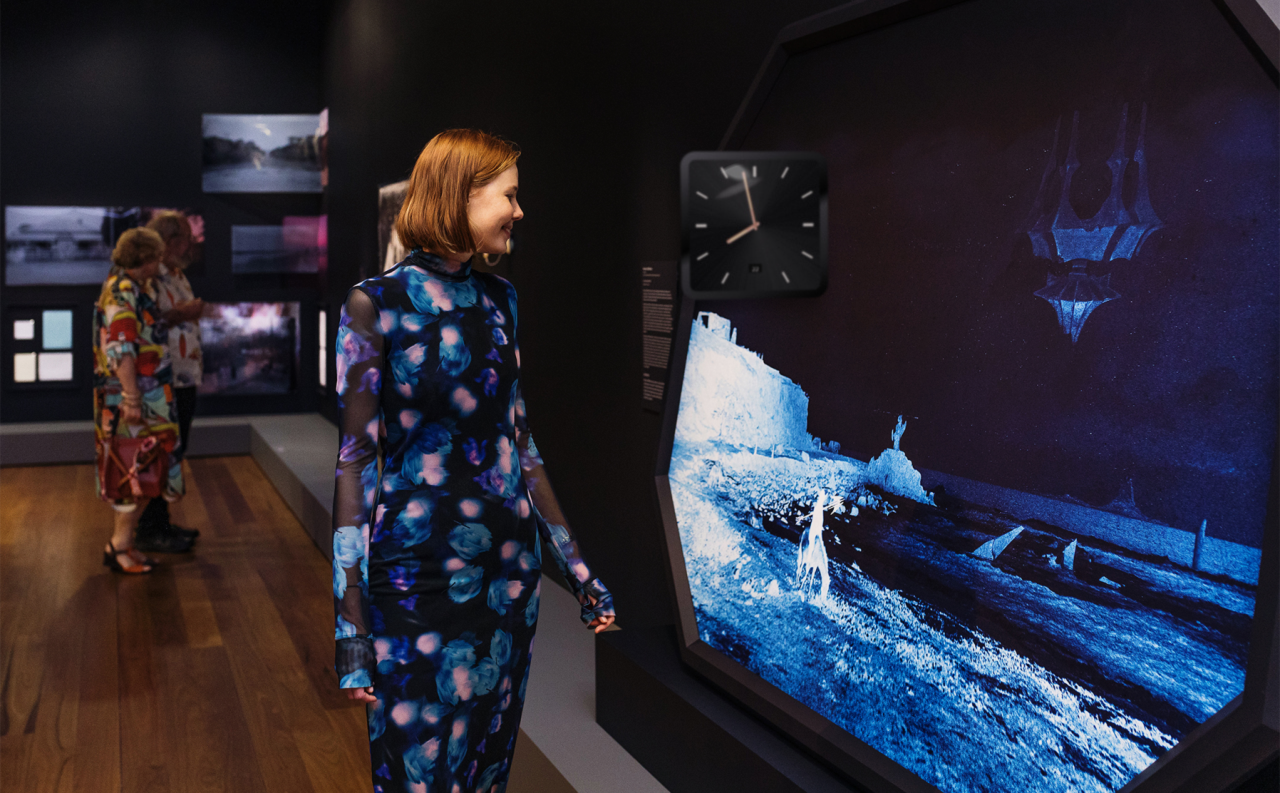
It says 7:58
